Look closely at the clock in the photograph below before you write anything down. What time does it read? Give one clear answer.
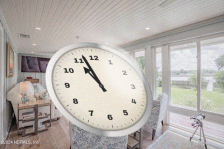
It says 10:57
